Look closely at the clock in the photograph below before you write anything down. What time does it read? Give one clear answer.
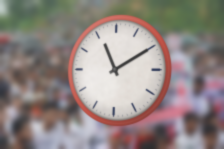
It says 11:10
